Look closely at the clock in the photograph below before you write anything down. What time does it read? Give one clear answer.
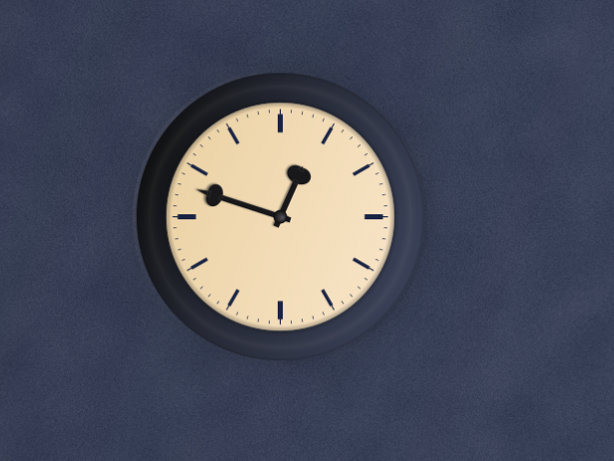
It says 12:48
